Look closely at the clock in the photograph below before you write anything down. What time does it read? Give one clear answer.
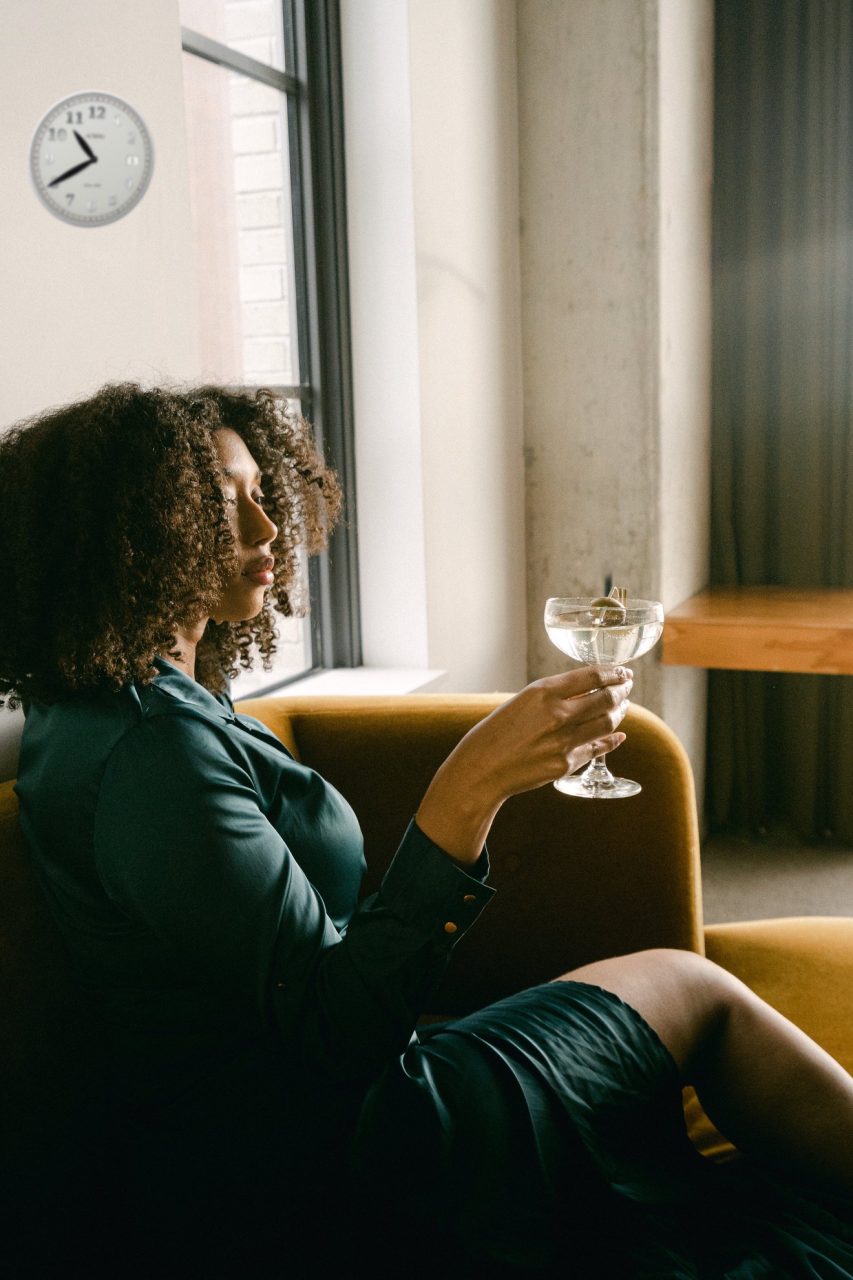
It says 10:40
